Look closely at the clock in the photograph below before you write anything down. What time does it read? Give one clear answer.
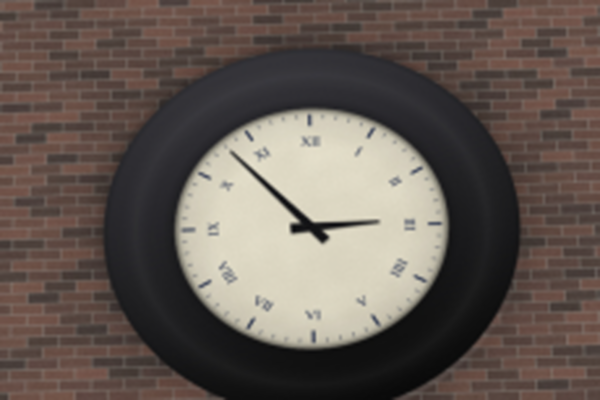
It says 2:53
